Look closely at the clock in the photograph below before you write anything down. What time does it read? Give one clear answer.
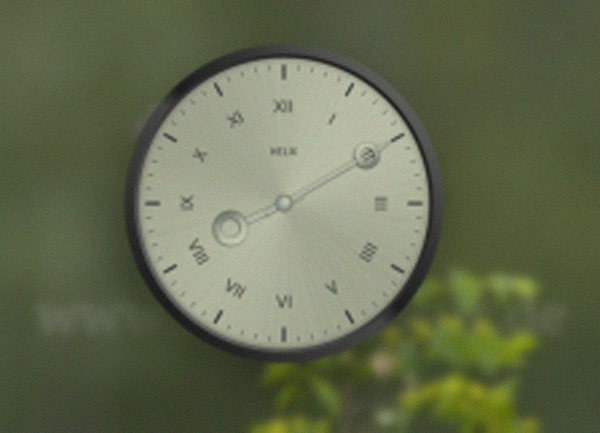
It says 8:10
